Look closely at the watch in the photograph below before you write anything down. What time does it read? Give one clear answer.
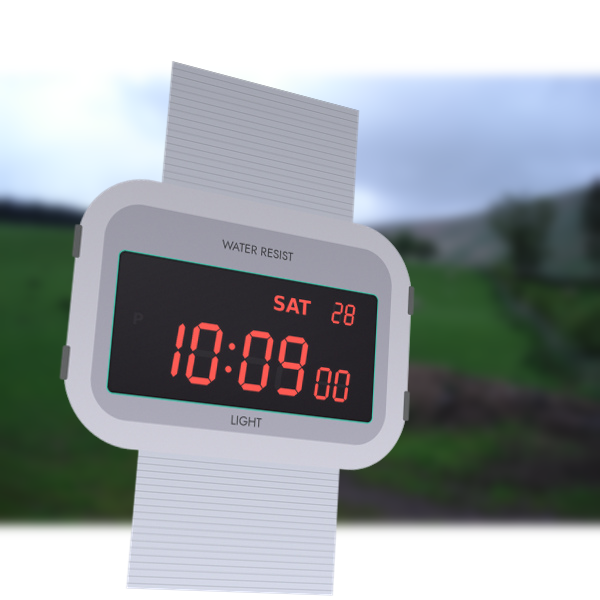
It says 10:09:00
